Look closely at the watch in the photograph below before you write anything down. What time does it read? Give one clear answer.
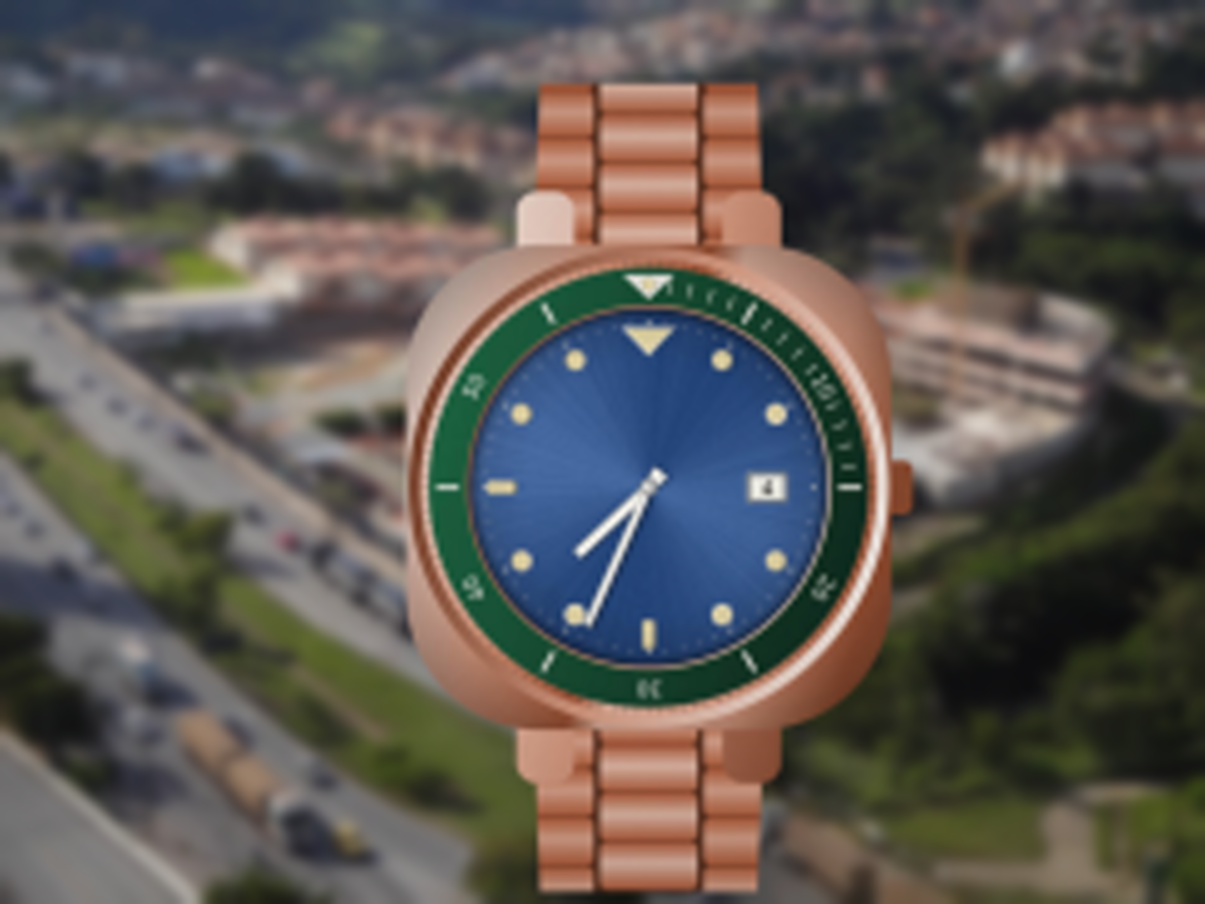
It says 7:34
